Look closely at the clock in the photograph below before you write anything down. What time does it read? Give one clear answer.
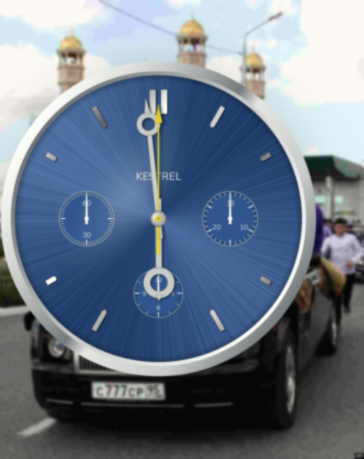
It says 5:59
